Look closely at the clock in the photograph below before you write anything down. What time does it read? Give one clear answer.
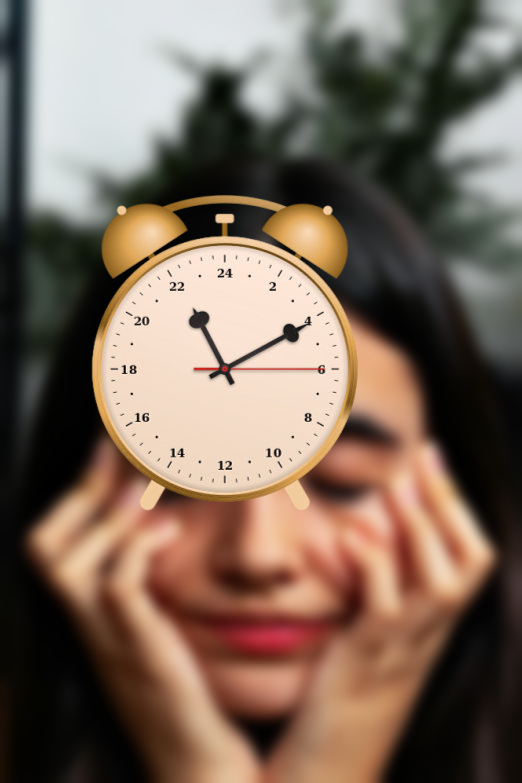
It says 22:10:15
